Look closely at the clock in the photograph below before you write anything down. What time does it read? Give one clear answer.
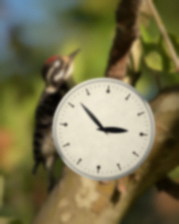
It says 2:52
